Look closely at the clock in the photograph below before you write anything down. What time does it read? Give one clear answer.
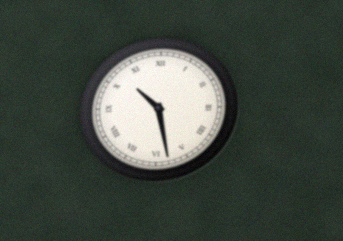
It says 10:28
